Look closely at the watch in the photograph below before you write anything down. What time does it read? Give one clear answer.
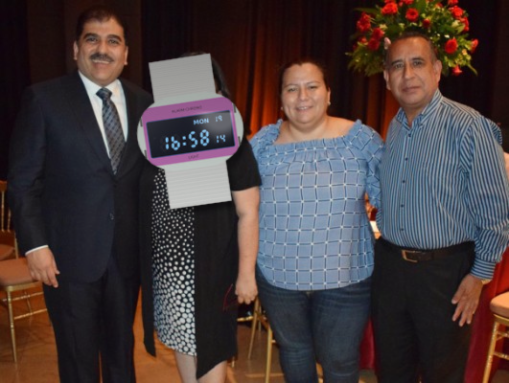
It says 16:58:14
